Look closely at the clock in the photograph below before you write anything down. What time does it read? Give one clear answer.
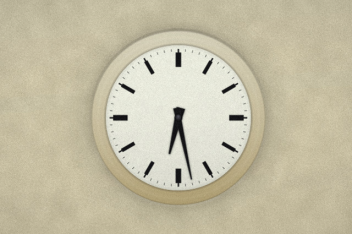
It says 6:28
